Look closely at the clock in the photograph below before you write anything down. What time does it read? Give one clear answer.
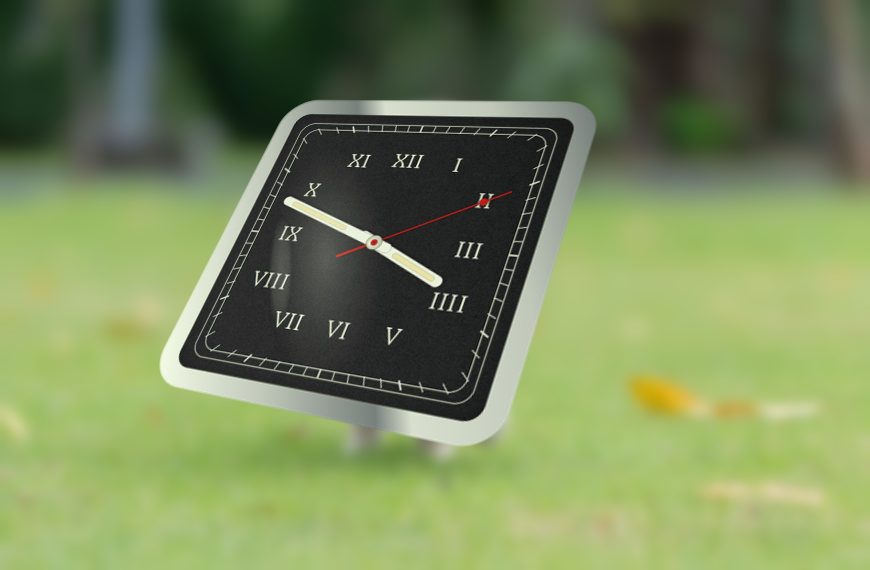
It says 3:48:10
